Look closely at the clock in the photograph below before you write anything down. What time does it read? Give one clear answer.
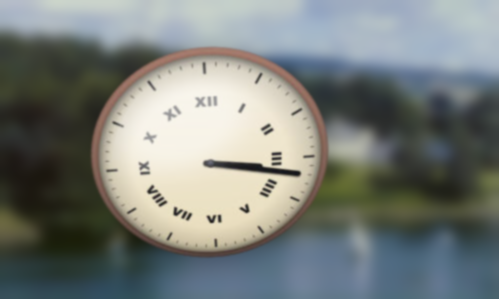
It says 3:17
